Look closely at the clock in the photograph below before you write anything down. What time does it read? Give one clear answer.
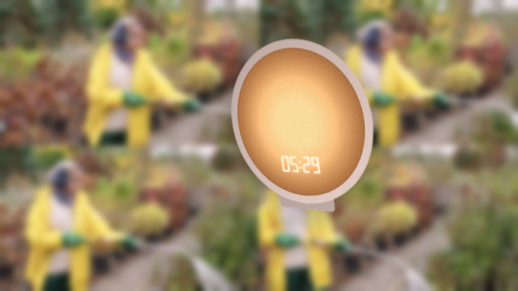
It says 5:29
